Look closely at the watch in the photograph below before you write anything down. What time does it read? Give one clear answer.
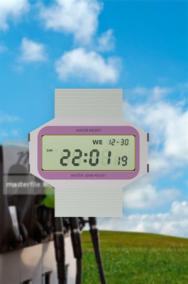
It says 22:01:19
